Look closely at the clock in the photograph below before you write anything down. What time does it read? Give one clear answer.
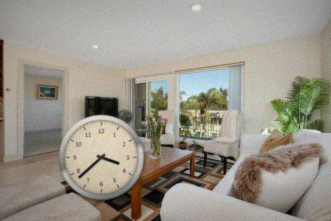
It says 3:38
